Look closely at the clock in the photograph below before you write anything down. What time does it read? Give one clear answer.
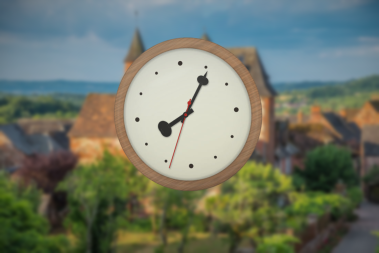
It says 8:05:34
